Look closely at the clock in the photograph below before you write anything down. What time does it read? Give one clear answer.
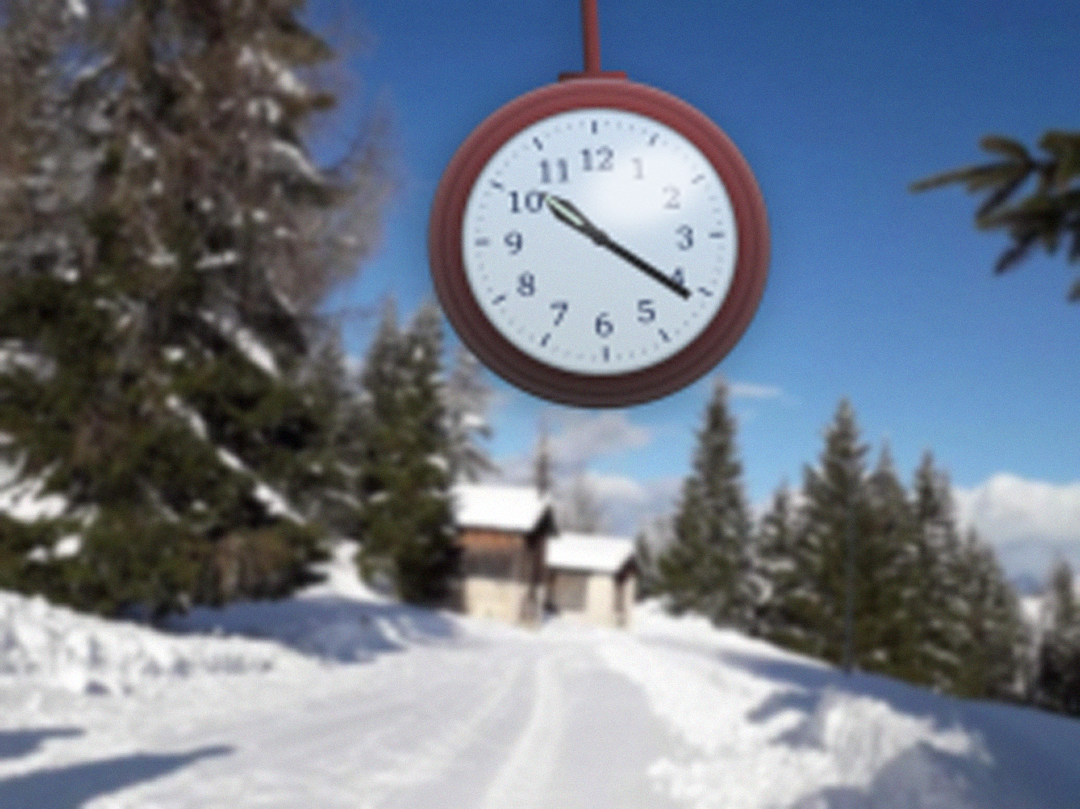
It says 10:21
